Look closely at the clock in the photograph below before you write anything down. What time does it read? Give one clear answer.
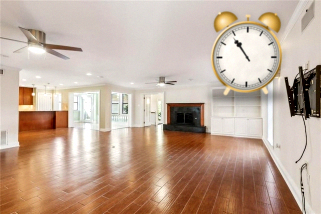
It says 10:54
